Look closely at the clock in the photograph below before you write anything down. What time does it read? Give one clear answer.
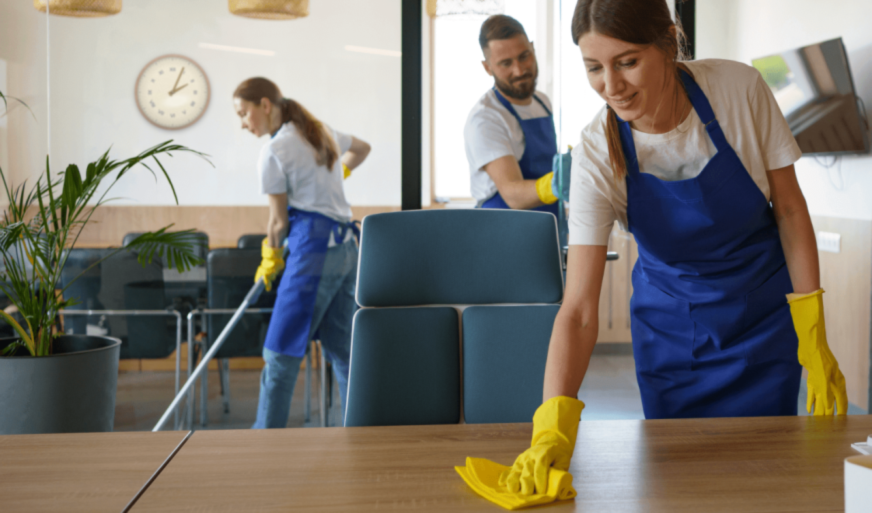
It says 2:04
